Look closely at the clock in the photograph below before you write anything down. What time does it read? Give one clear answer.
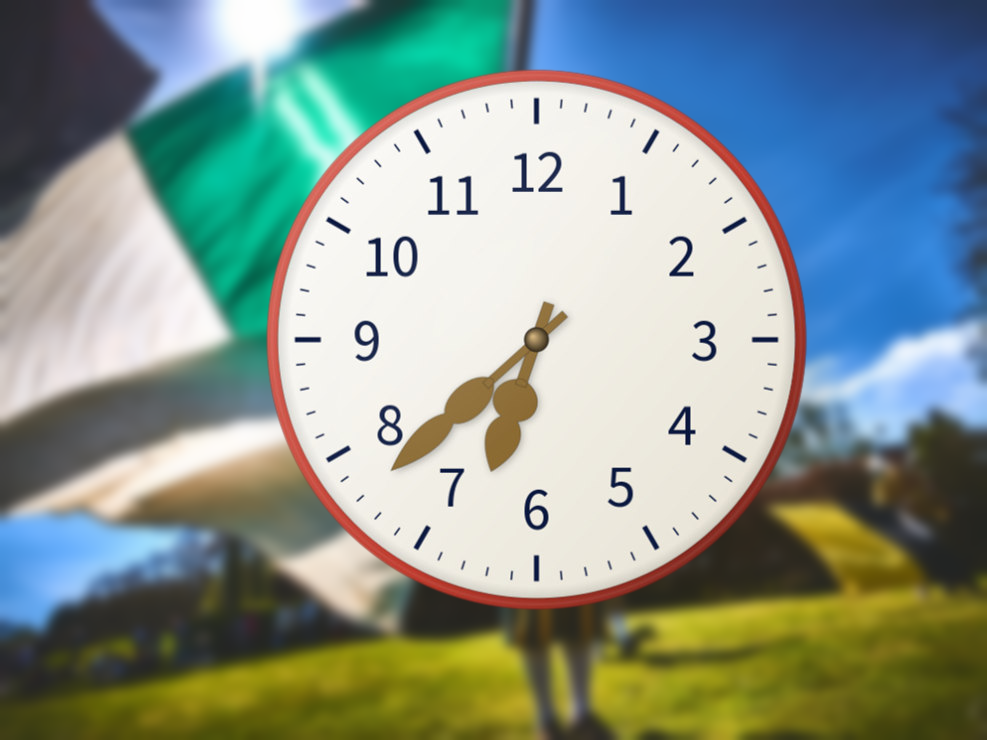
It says 6:38
